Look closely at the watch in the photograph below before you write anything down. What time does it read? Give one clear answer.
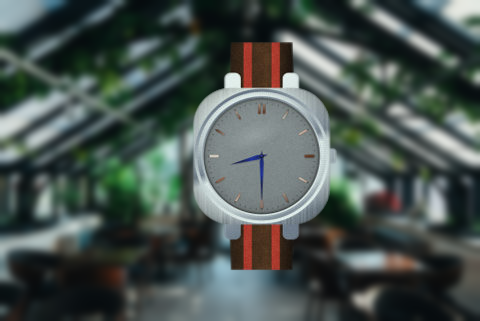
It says 8:30
